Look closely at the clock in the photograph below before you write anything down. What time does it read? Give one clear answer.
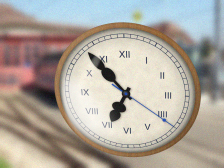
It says 6:53:21
